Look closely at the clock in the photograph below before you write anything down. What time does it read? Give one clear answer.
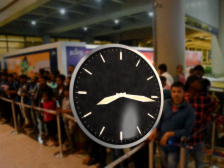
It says 8:16
